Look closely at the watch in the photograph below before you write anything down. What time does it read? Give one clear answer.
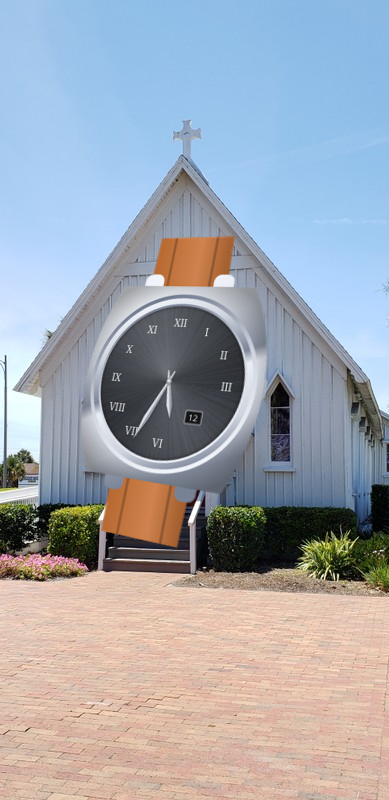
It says 5:34
